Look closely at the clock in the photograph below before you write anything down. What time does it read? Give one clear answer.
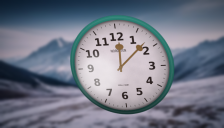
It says 12:08
